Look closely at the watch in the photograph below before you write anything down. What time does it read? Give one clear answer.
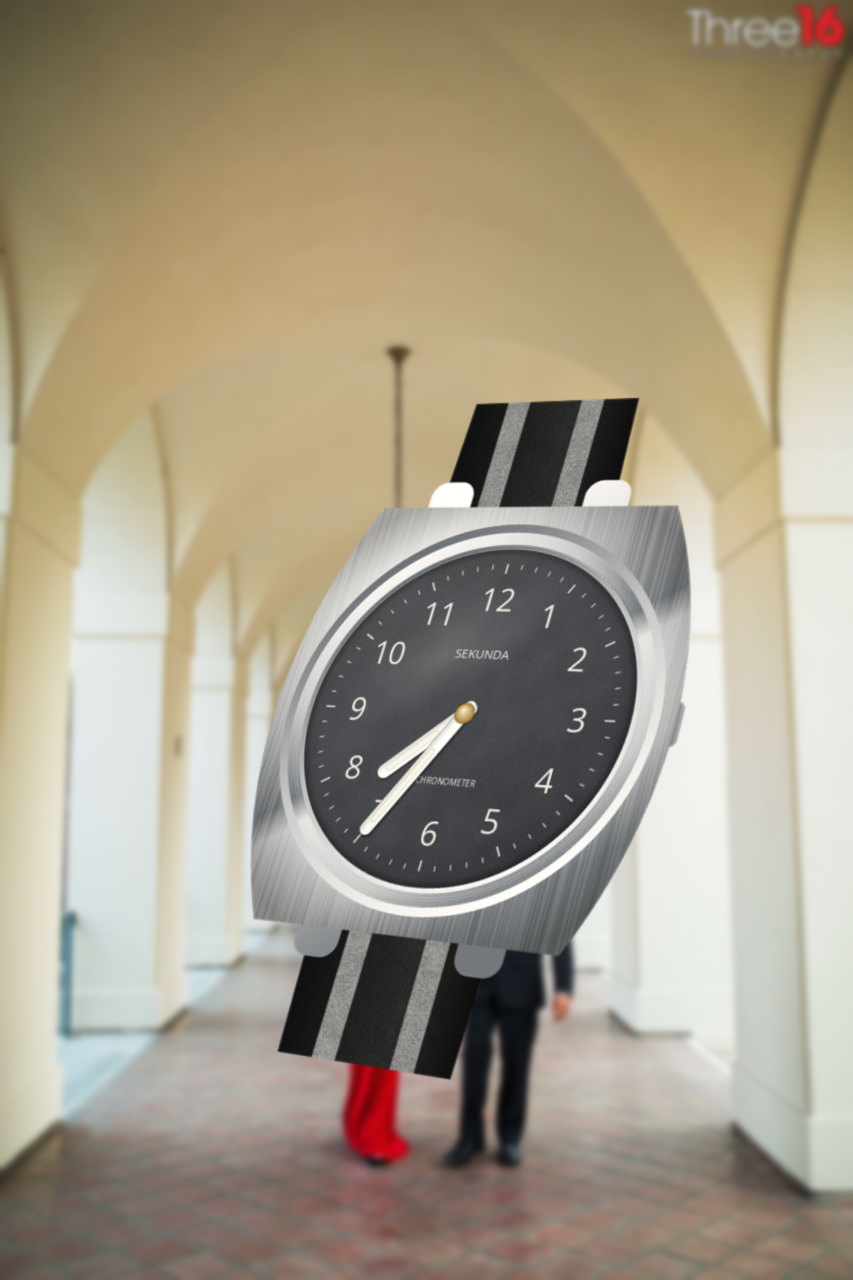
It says 7:35
